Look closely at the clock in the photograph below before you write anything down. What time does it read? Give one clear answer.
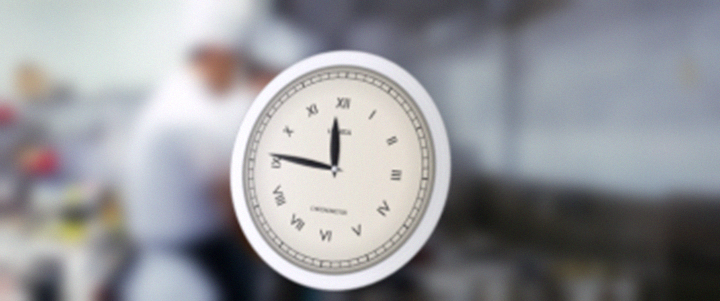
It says 11:46
